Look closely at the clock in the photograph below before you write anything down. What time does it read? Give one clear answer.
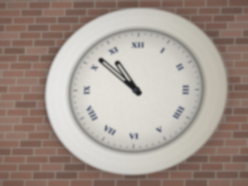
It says 10:52
